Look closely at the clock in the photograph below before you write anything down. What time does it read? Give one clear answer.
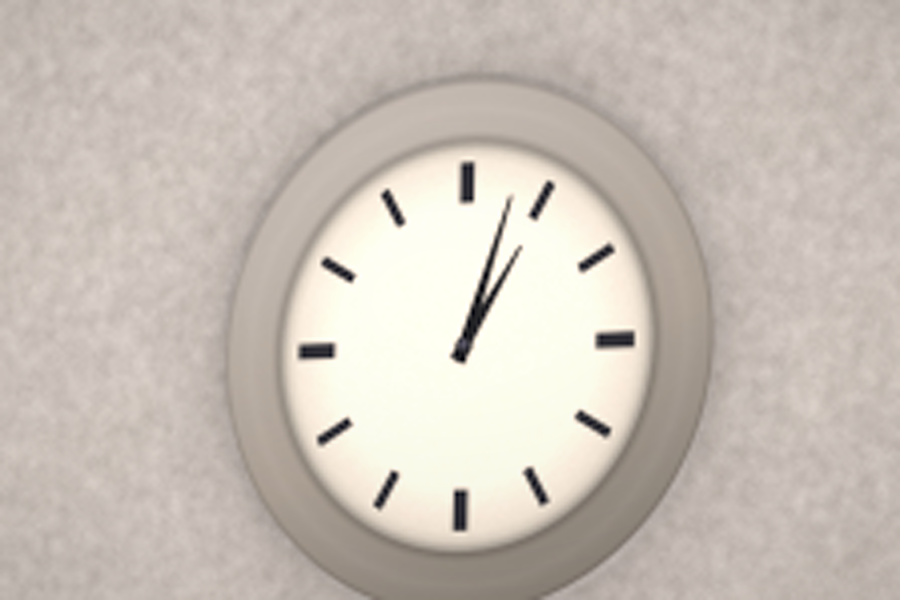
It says 1:03
